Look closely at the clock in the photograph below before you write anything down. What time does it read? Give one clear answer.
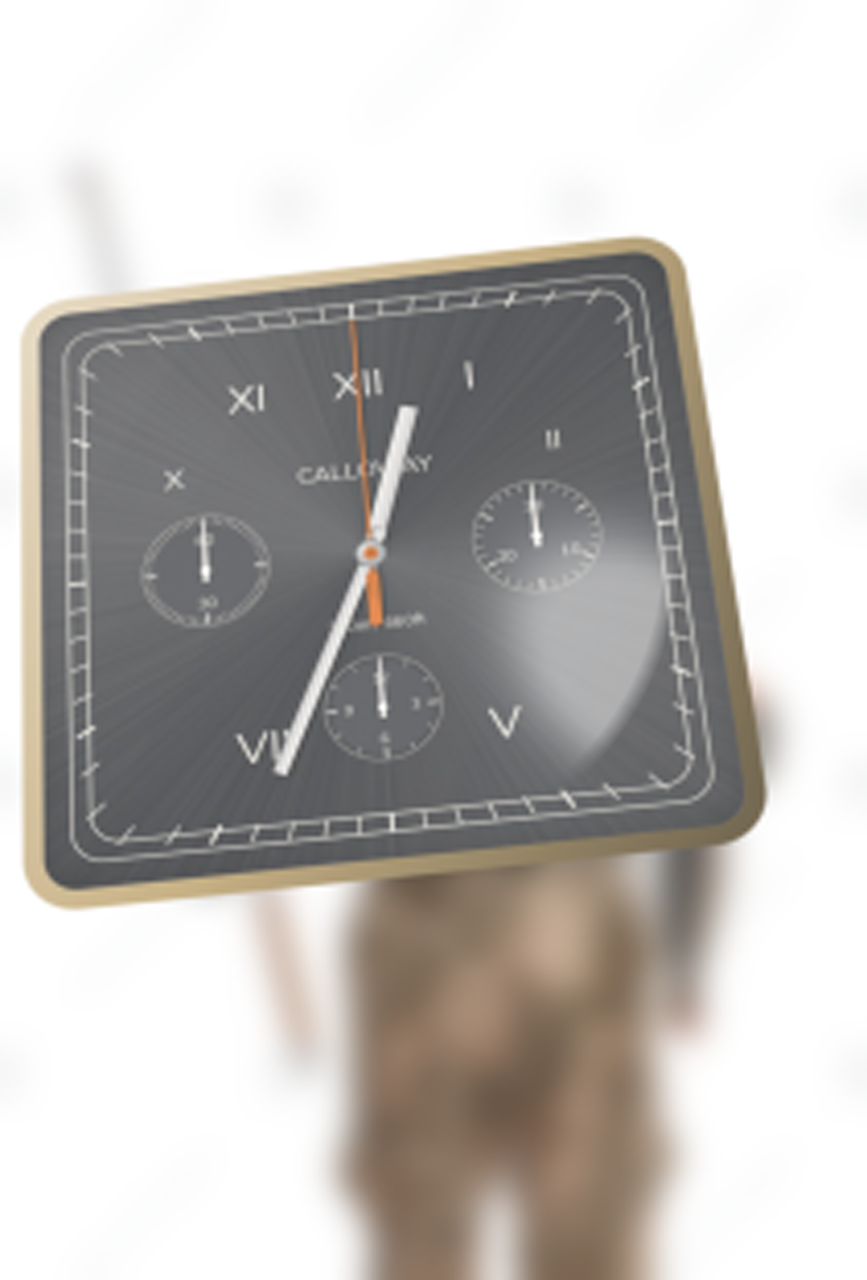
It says 12:34
